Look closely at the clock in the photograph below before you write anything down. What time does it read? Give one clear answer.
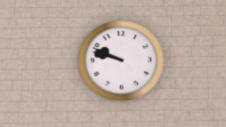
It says 9:48
